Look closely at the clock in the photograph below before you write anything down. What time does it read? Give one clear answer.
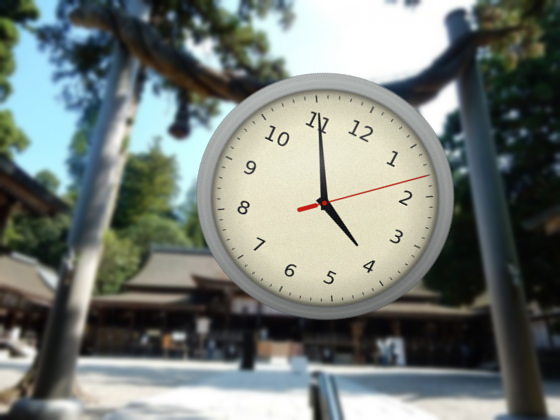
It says 3:55:08
